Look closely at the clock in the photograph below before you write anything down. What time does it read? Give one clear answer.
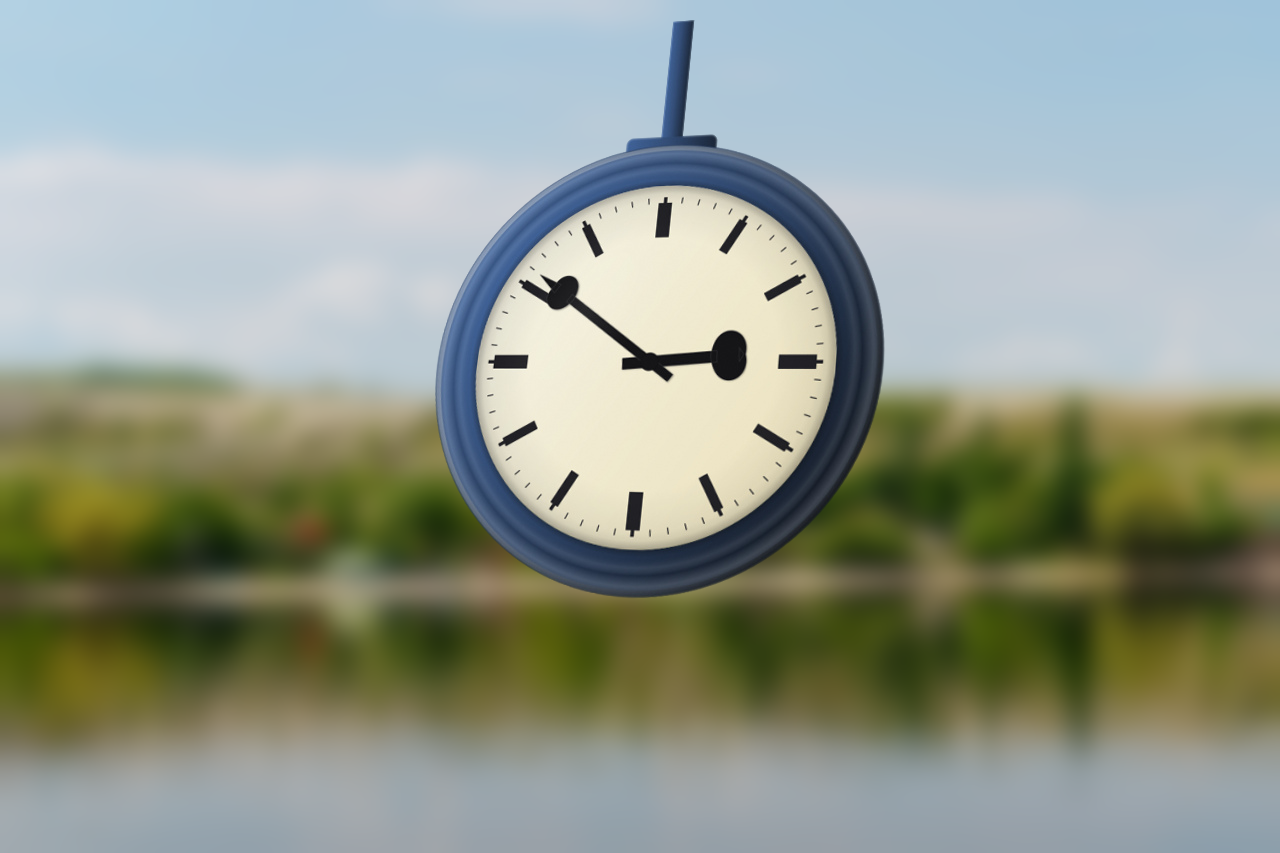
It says 2:51
